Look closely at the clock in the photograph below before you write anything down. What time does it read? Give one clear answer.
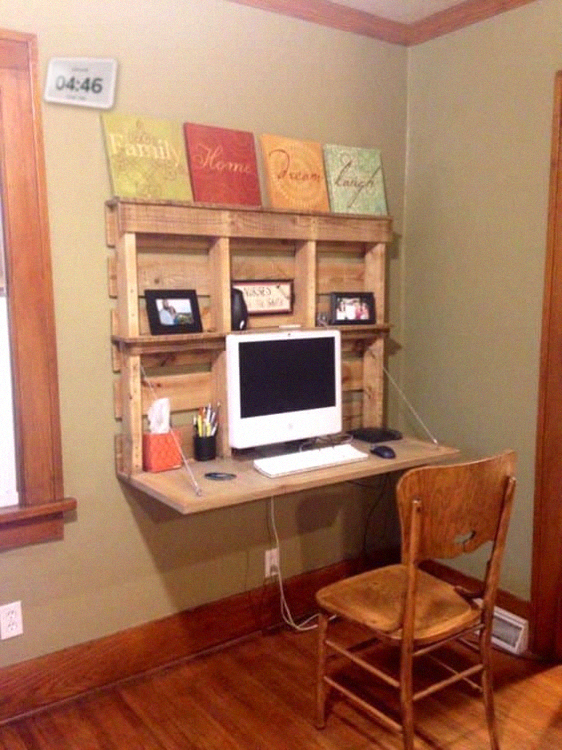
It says 4:46
